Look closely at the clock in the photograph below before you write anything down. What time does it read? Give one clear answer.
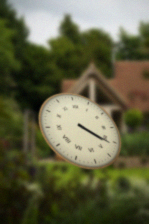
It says 4:21
